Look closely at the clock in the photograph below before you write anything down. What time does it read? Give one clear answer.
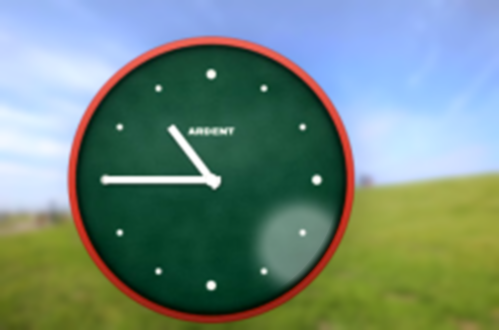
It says 10:45
